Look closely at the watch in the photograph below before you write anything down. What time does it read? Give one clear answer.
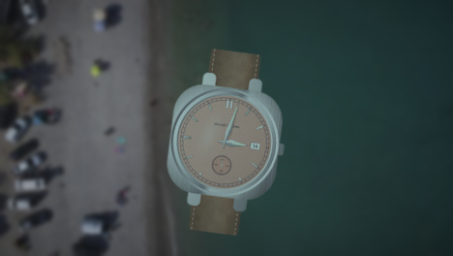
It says 3:02
